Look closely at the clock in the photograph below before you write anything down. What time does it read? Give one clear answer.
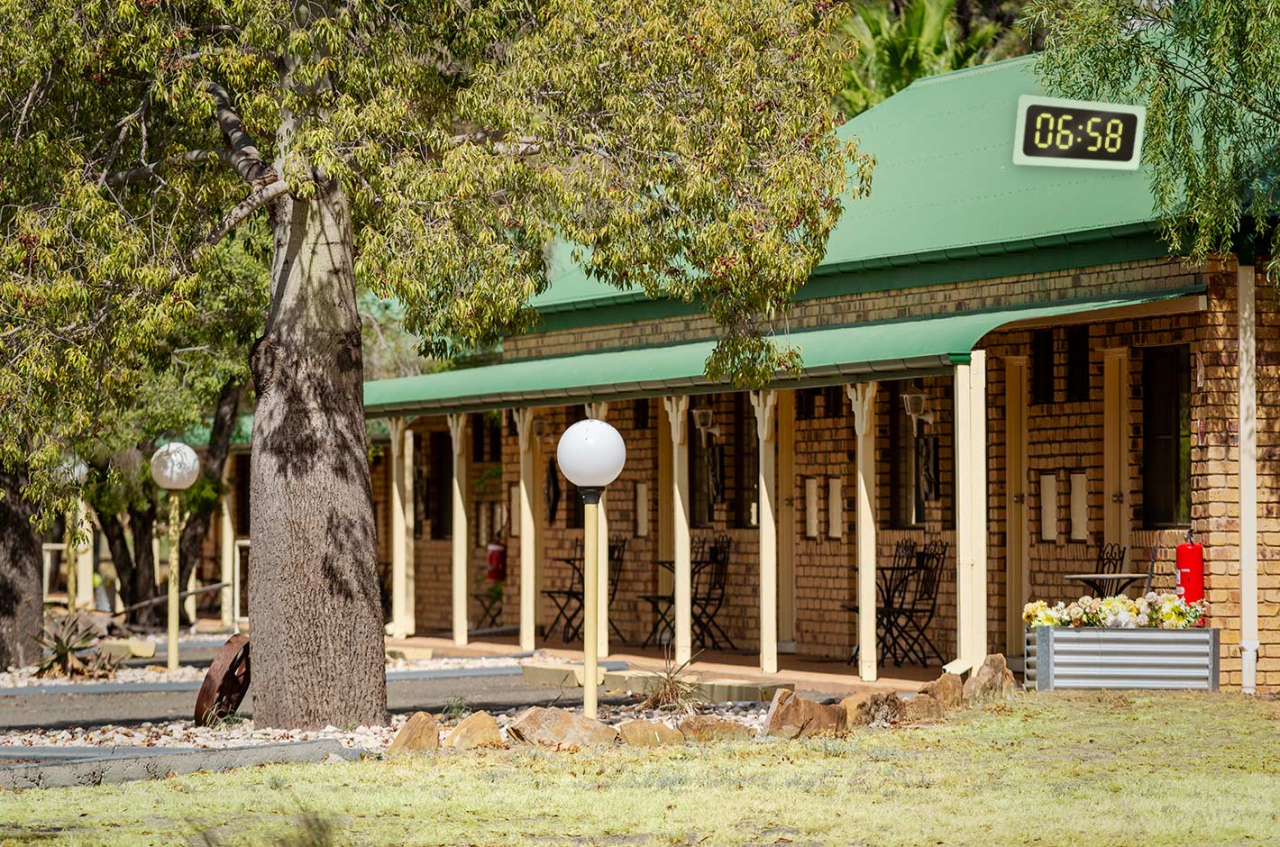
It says 6:58
